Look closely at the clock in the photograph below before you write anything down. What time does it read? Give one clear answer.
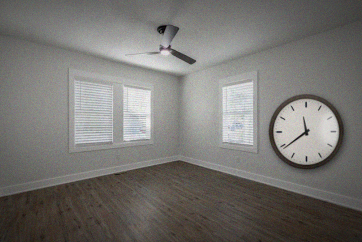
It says 11:39
